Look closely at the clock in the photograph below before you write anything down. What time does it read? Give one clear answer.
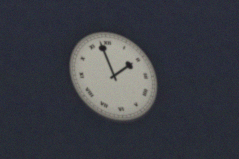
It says 1:58
